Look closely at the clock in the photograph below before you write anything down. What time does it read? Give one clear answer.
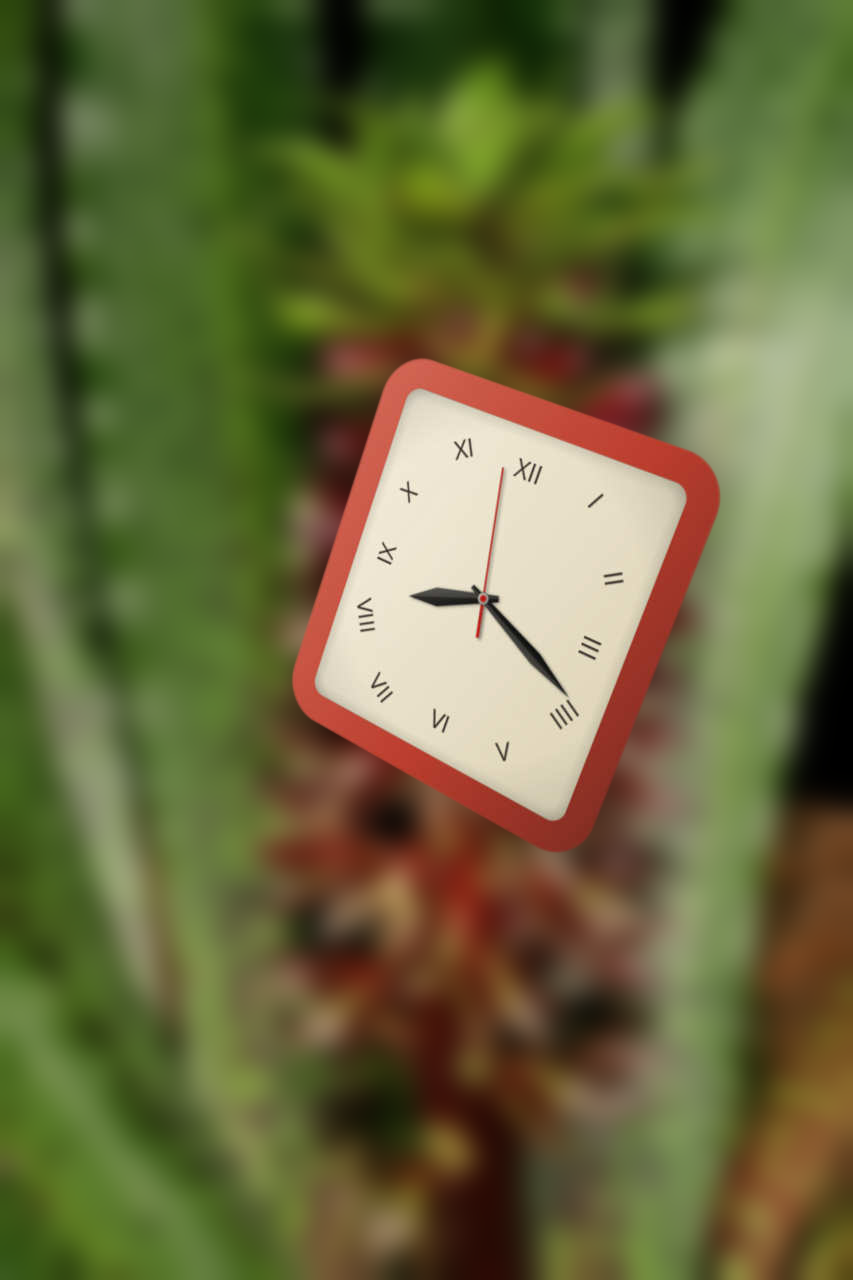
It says 8:18:58
